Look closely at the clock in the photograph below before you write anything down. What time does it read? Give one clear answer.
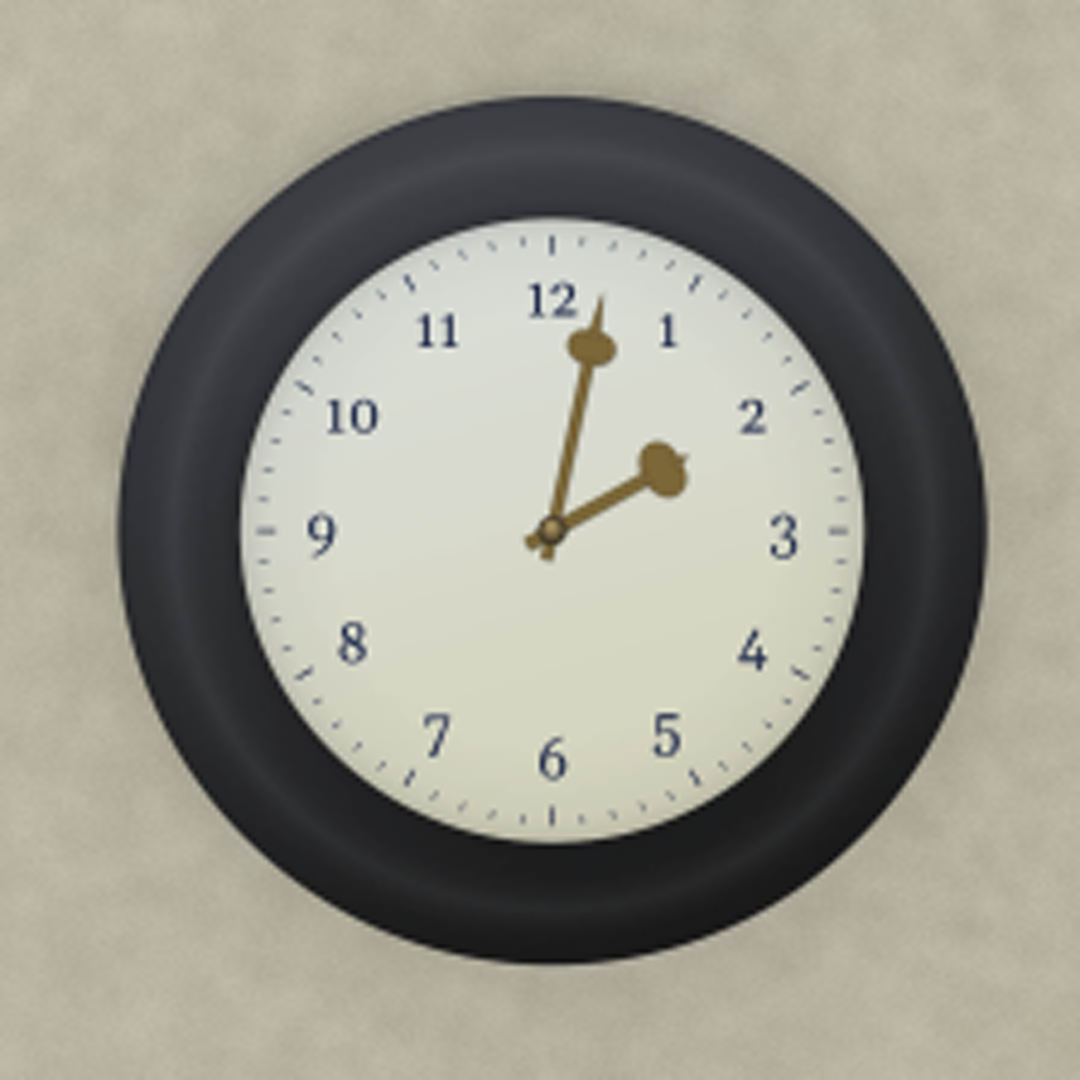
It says 2:02
